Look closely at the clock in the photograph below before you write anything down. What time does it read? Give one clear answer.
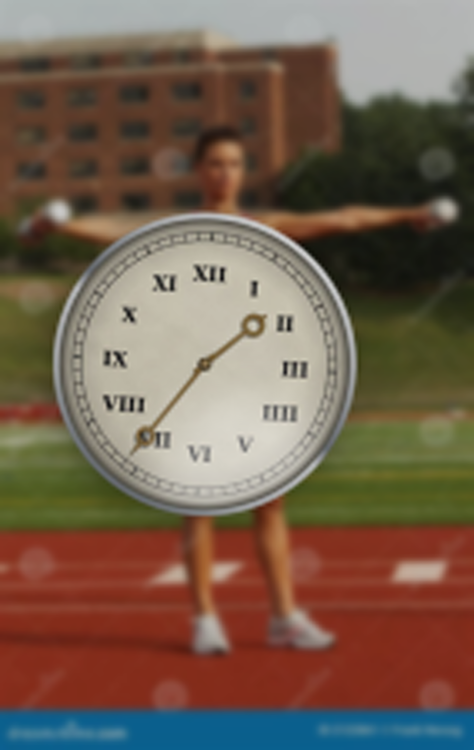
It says 1:36
